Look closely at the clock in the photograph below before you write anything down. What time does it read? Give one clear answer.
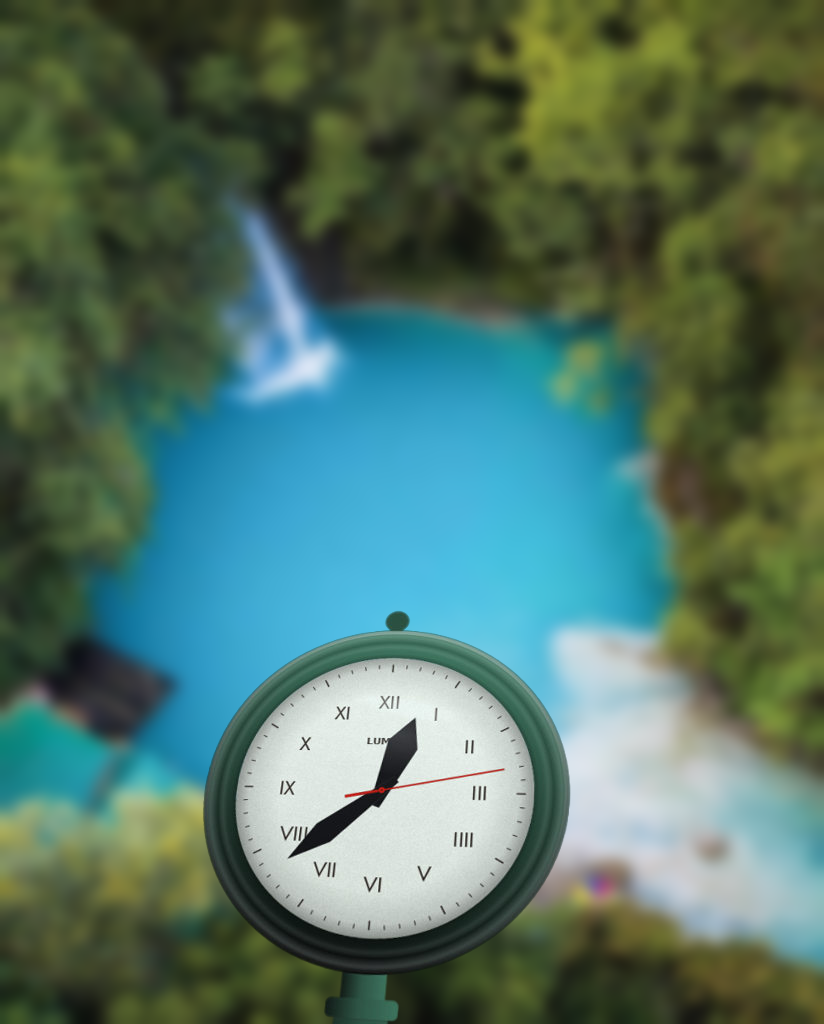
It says 12:38:13
